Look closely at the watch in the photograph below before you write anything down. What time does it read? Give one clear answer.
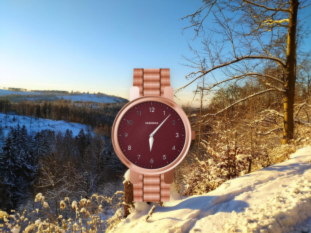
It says 6:07
